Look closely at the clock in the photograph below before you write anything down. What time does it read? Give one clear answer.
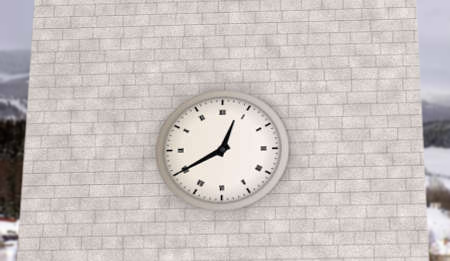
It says 12:40
